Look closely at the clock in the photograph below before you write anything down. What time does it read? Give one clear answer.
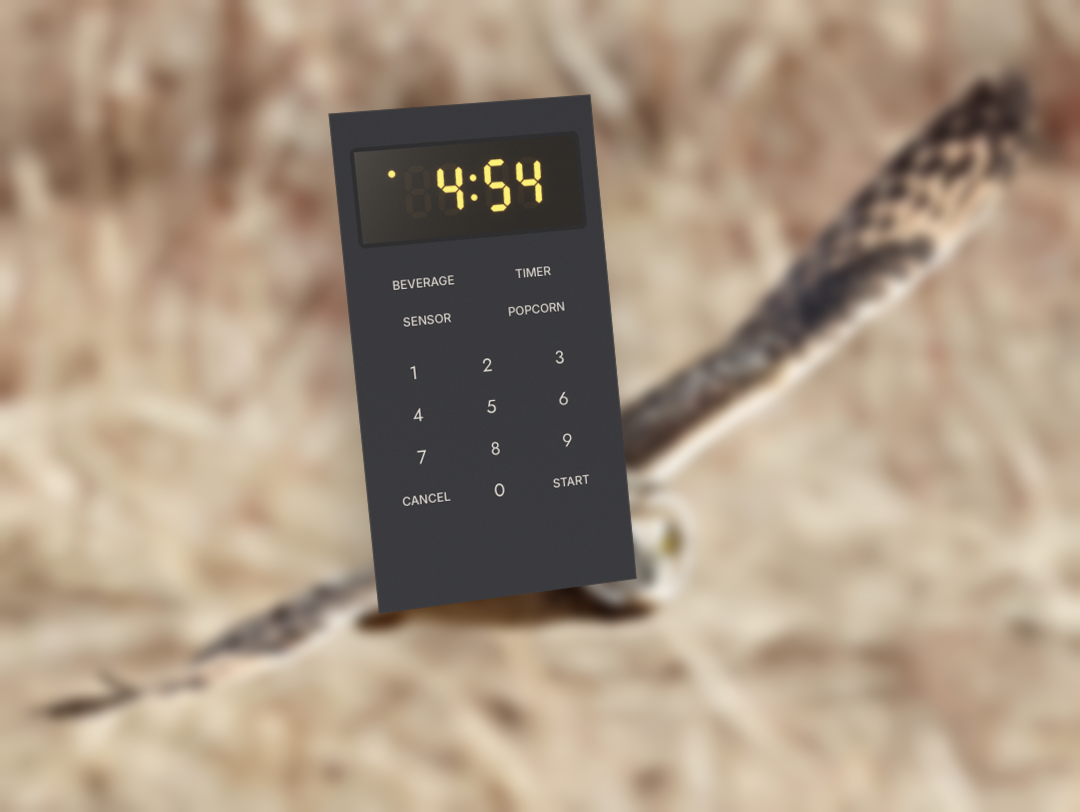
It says 4:54
